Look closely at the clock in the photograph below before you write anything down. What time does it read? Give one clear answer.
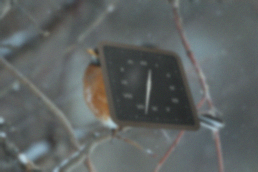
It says 12:33
